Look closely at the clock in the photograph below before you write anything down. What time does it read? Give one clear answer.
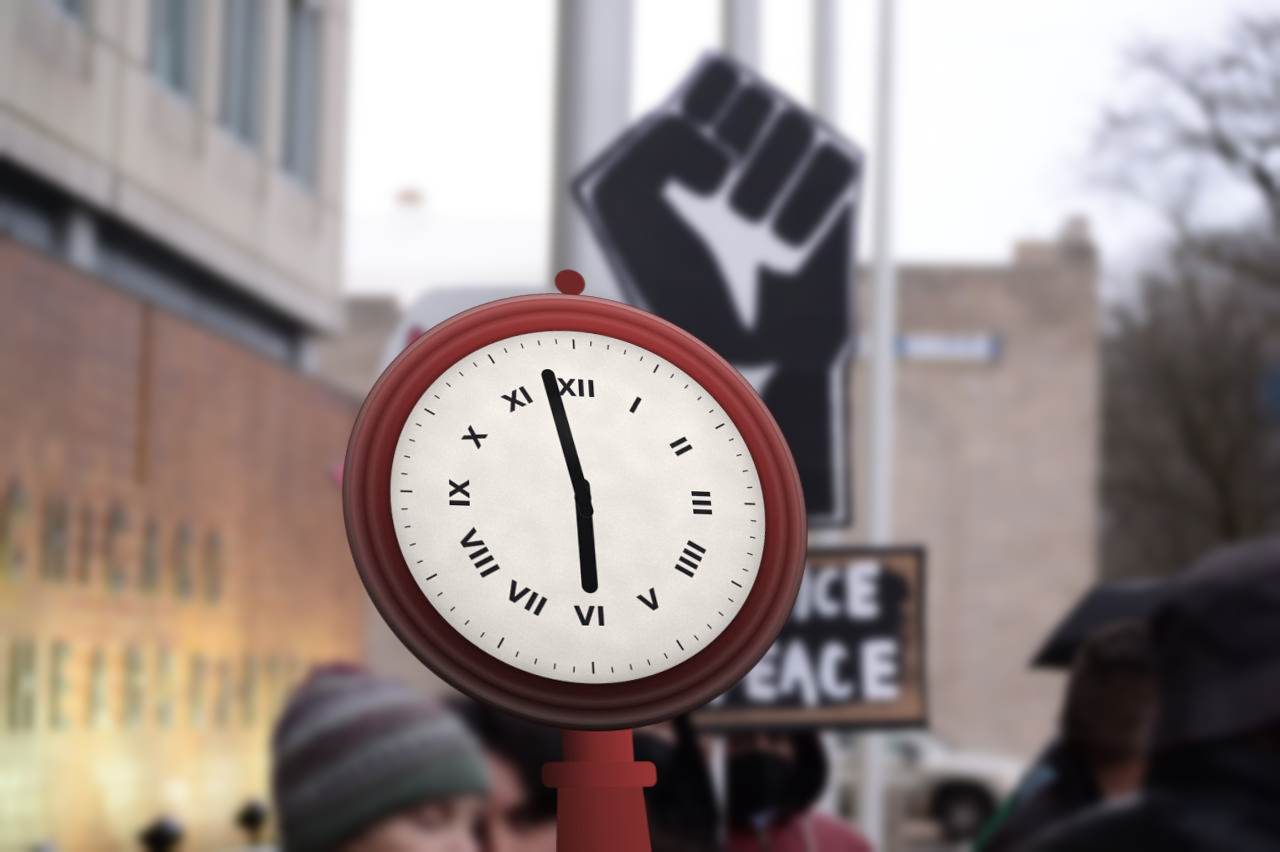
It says 5:58
